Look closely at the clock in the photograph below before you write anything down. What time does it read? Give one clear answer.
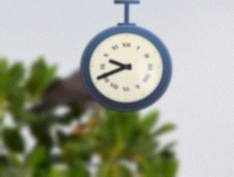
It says 9:41
